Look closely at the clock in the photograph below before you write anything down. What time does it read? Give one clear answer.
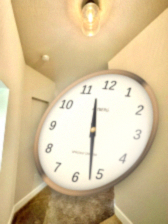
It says 11:27
